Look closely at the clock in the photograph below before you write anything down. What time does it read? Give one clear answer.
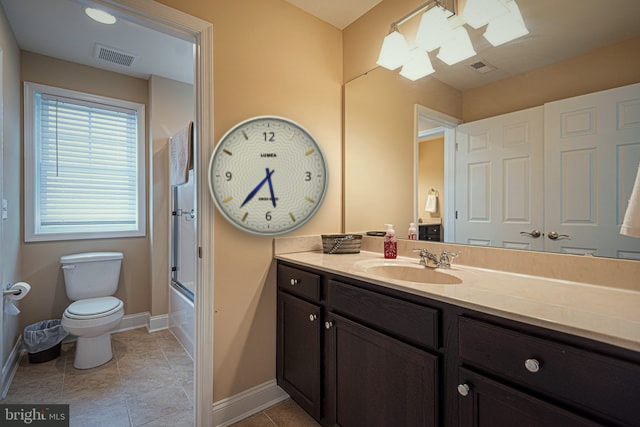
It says 5:37
